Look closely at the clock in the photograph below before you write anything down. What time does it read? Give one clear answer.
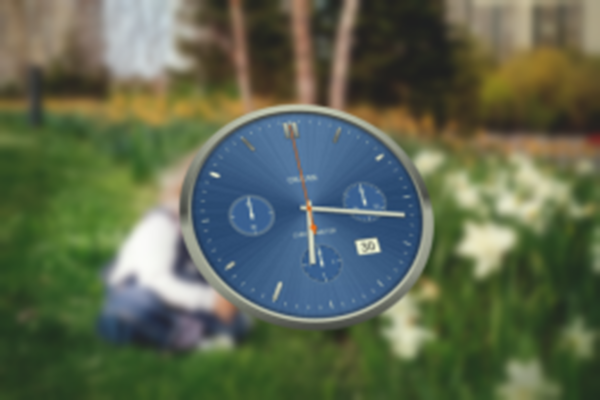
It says 6:17
